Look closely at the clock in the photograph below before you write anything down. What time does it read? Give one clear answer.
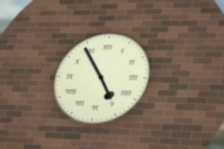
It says 4:54
